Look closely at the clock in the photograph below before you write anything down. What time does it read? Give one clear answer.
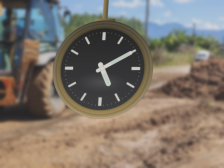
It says 5:10
